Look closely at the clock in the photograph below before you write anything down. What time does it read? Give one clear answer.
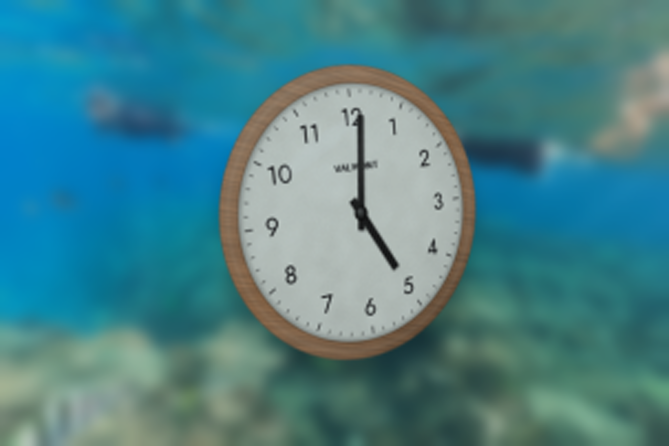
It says 5:01
